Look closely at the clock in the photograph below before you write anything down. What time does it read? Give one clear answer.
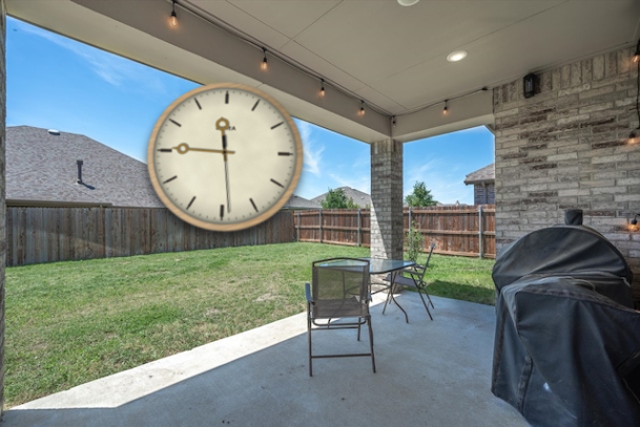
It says 11:45:29
